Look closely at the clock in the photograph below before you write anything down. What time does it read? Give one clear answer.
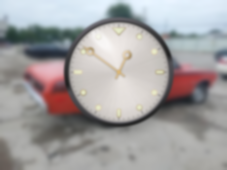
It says 12:51
